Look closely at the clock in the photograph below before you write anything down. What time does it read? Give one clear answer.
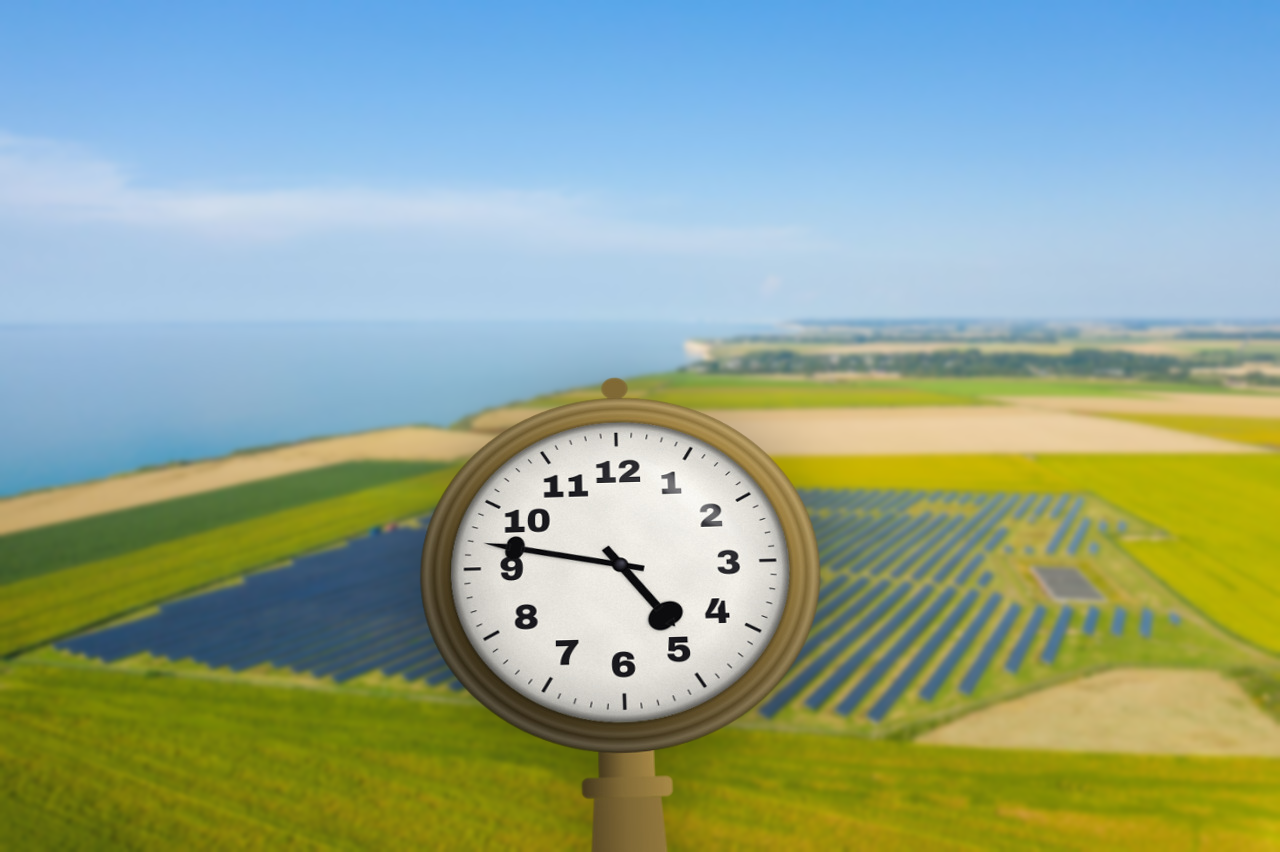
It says 4:47
